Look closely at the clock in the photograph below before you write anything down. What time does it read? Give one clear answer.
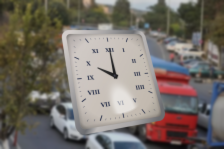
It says 10:00
